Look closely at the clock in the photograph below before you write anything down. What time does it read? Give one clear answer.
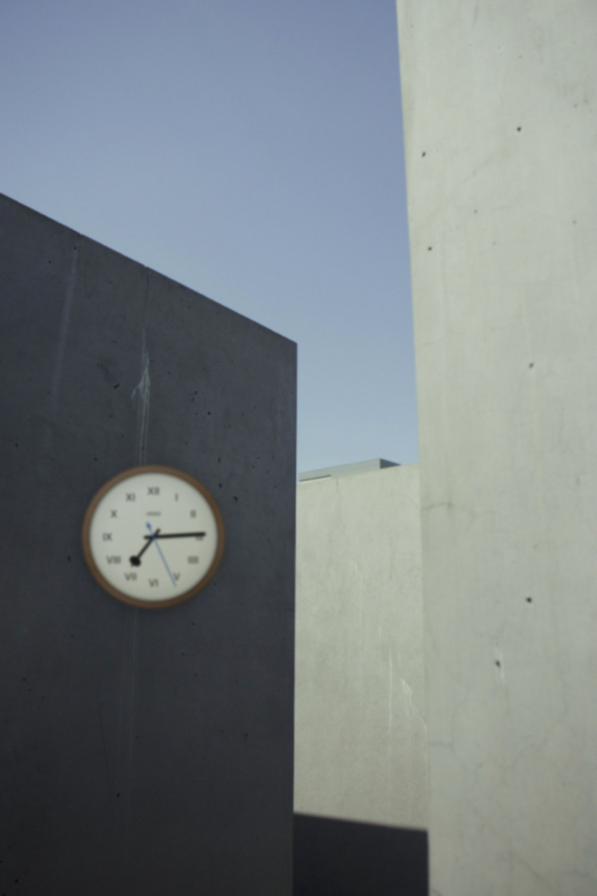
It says 7:14:26
